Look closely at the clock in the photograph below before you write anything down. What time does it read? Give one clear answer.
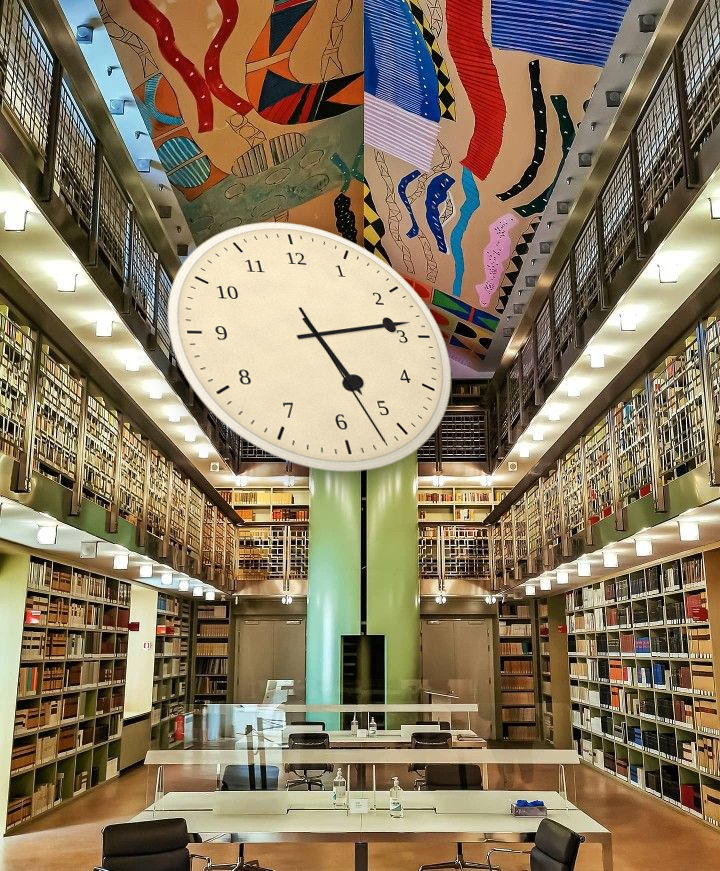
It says 5:13:27
